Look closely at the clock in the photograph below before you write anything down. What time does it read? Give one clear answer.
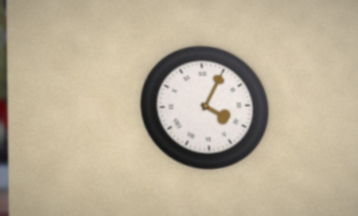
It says 4:05
